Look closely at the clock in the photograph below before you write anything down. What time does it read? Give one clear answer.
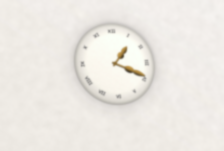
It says 1:19
